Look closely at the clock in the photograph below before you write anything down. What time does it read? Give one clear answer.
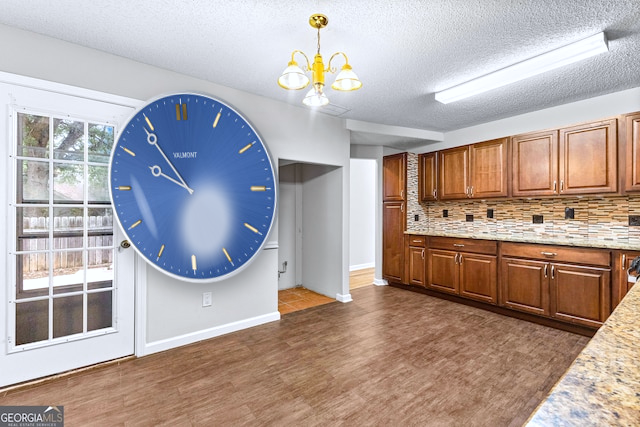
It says 9:54
